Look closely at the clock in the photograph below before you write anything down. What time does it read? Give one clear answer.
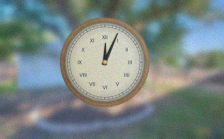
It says 12:04
